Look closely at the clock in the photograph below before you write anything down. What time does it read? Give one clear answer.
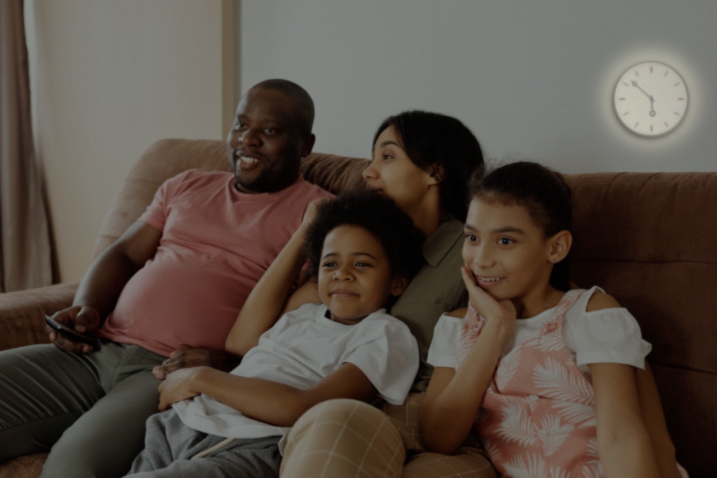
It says 5:52
